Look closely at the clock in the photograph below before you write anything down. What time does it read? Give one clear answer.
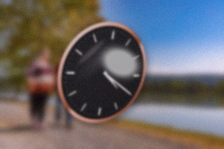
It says 4:20
